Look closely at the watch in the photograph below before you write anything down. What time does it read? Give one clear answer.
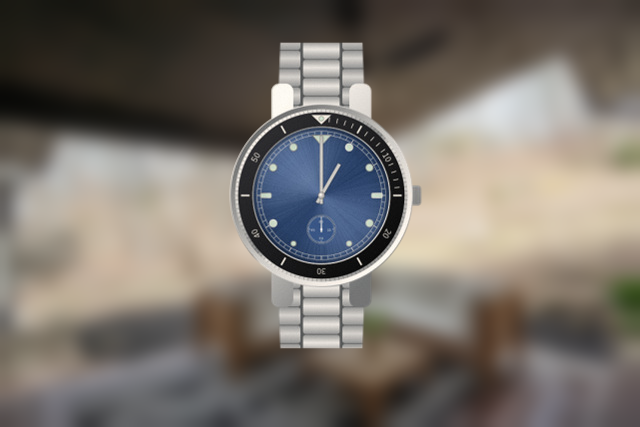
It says 1:00
